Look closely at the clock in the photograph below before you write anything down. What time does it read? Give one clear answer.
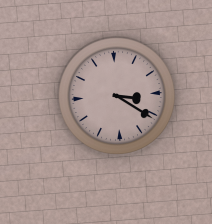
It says 3:21
